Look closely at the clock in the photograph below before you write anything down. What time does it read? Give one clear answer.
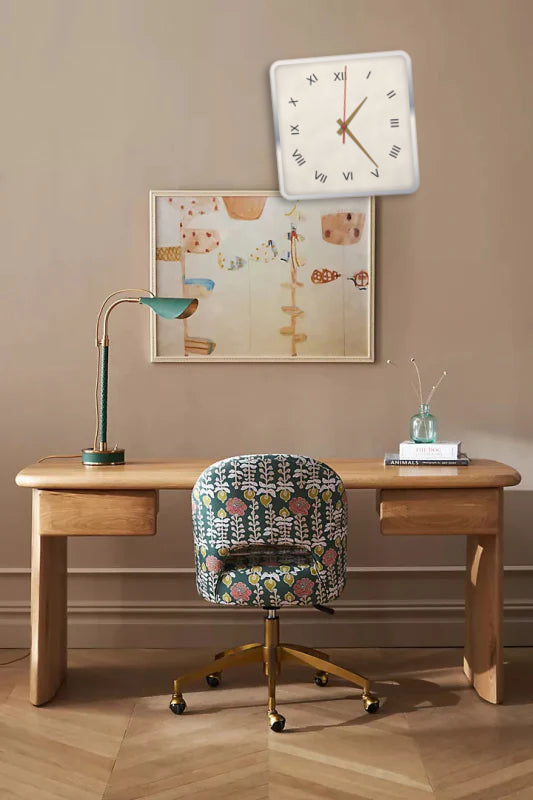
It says 1:24:01
